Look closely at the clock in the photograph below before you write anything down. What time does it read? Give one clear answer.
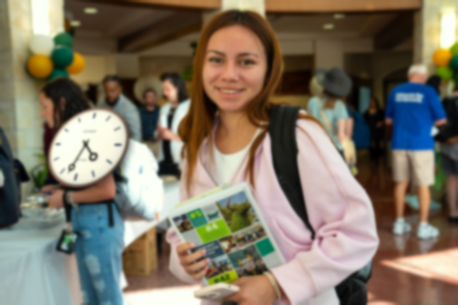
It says 4:33
